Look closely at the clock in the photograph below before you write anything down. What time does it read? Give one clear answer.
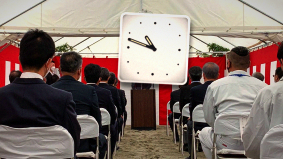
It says 10:48
